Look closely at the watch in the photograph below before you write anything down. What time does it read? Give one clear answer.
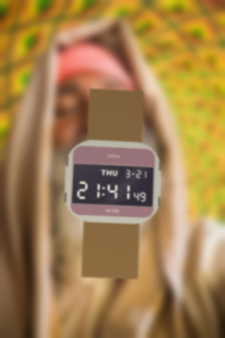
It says 21:41
